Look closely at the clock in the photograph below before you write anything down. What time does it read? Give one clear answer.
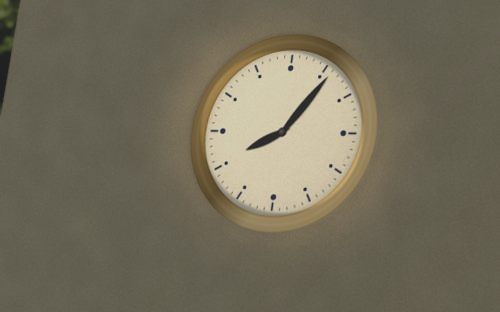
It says 8:06
